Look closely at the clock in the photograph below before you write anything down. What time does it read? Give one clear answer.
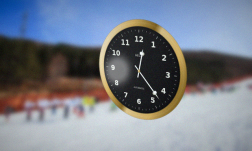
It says 12:23
